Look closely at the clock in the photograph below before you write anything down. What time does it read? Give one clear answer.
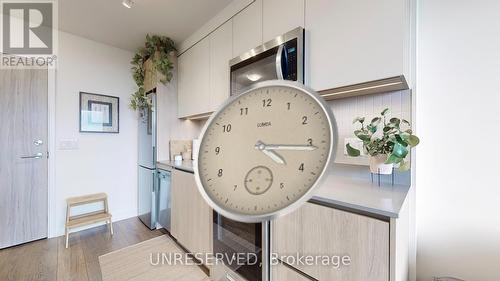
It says 4:16
